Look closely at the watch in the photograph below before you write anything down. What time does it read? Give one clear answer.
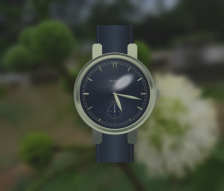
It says 5:17
